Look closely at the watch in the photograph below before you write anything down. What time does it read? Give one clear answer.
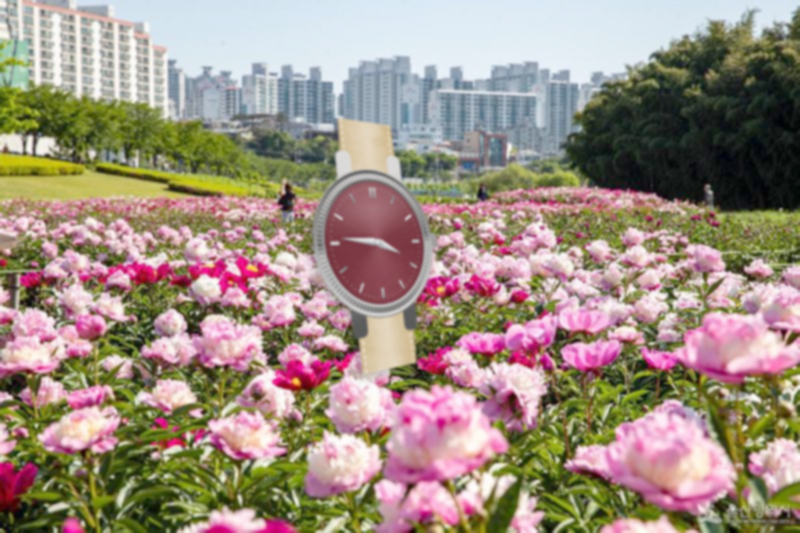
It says 3:46
